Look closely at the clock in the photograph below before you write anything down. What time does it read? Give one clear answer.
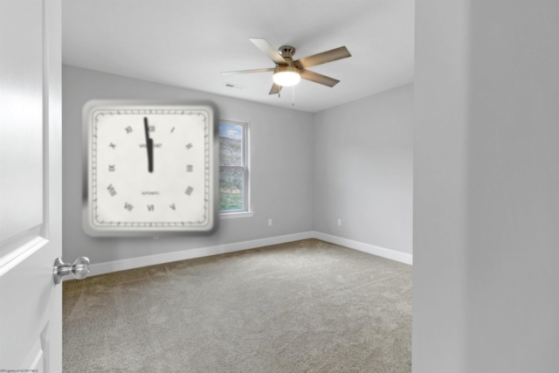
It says 11:59
